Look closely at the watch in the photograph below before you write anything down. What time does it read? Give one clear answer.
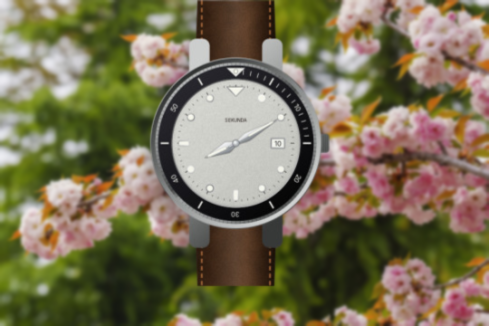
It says 8:10
